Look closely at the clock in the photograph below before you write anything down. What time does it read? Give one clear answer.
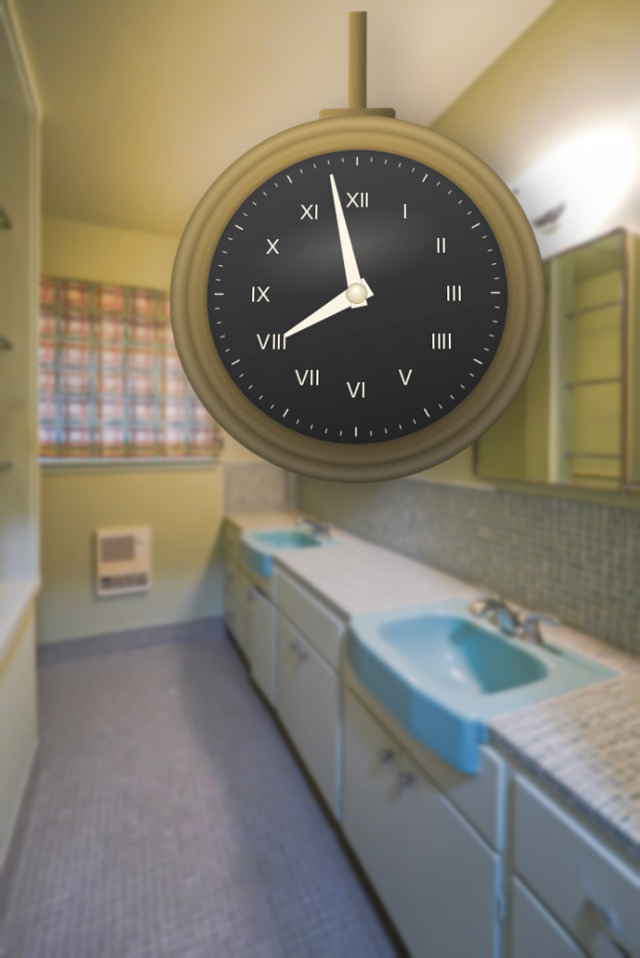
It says 7:58
